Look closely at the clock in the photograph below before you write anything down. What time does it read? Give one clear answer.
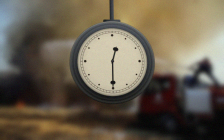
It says 12:30
